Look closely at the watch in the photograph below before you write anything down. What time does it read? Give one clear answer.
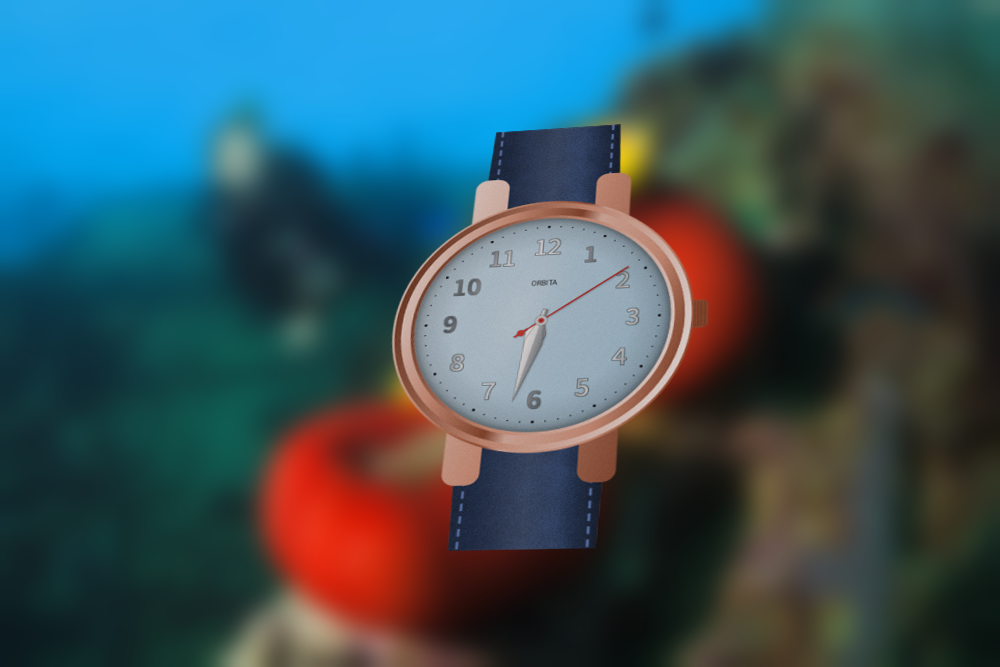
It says 6:32:09
